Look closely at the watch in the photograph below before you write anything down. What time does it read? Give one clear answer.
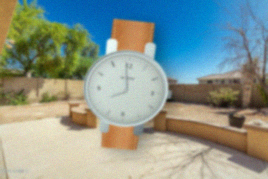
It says 7:59
